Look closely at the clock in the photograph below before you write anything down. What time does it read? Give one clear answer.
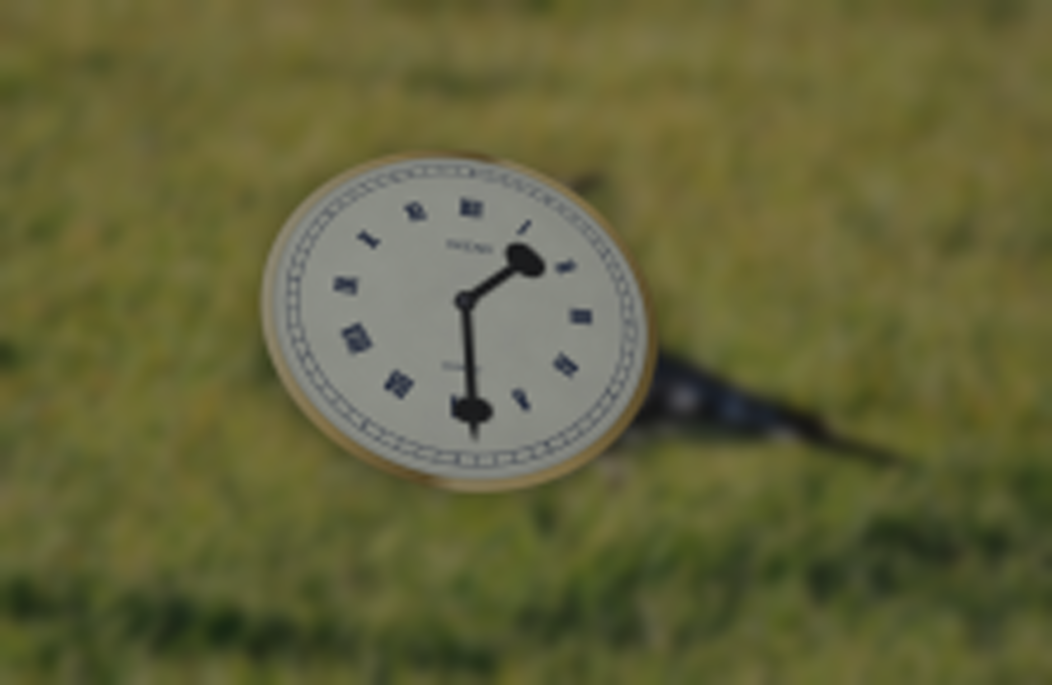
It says 1:29
